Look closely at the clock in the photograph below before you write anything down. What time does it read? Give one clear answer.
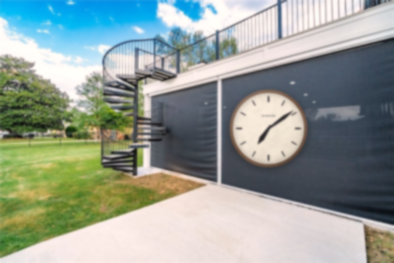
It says 7:09
